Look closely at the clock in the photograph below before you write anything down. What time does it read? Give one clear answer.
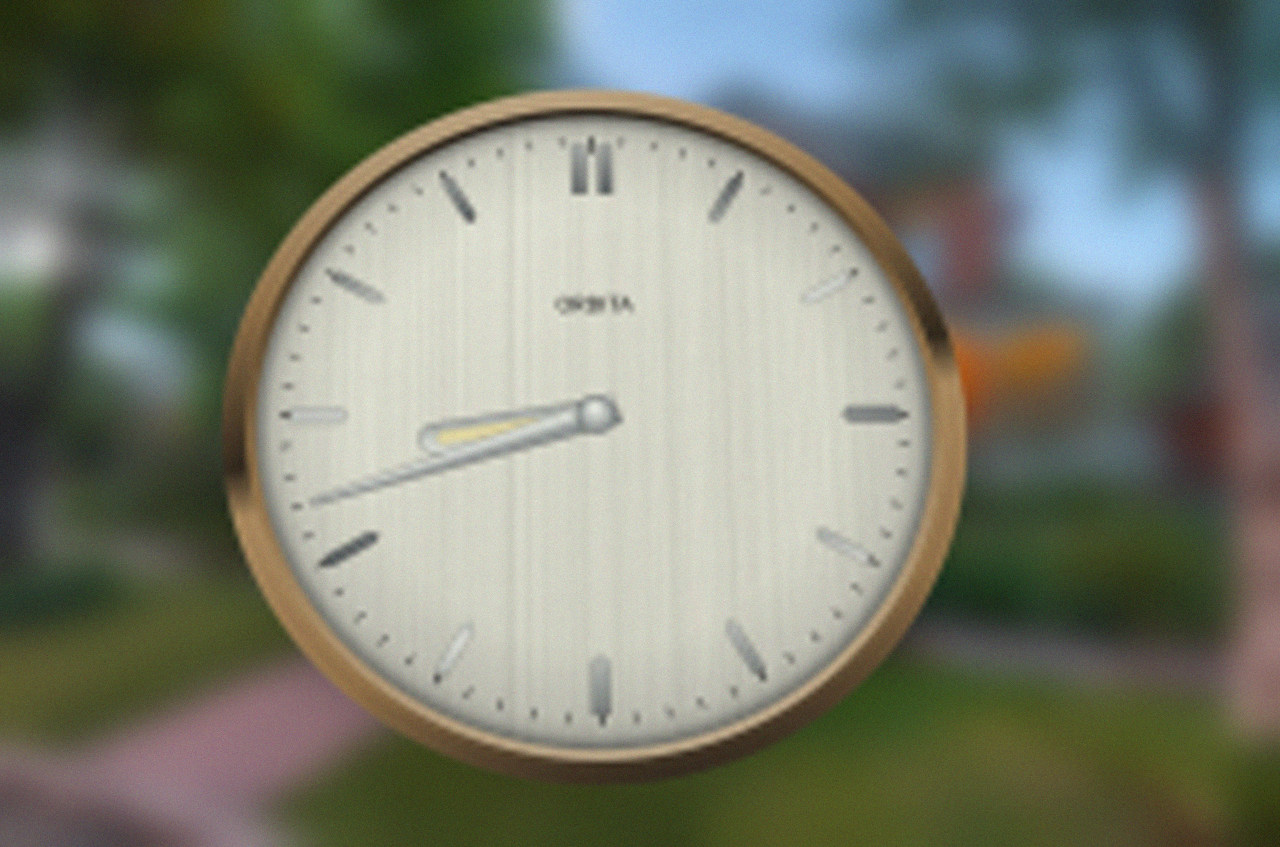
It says 8:42
